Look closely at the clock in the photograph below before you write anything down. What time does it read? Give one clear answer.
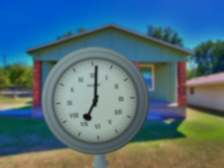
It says 7:01
